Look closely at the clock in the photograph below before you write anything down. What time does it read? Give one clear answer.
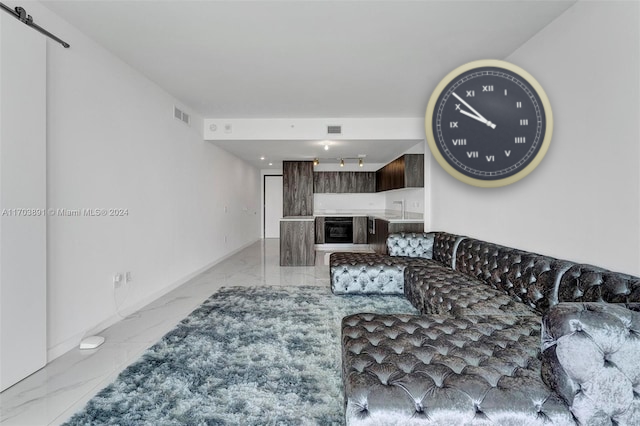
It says 9:52
